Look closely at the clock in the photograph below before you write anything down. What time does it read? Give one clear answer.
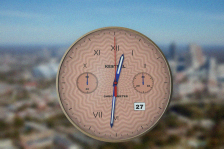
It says 12:31
